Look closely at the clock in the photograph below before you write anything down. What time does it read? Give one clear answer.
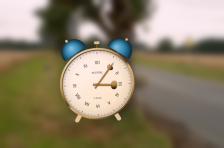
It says 3:06
